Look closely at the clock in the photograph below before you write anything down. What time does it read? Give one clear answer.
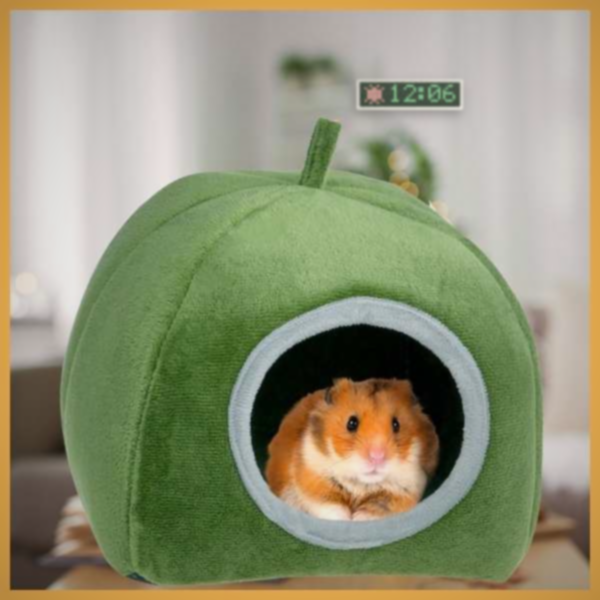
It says 12:06
